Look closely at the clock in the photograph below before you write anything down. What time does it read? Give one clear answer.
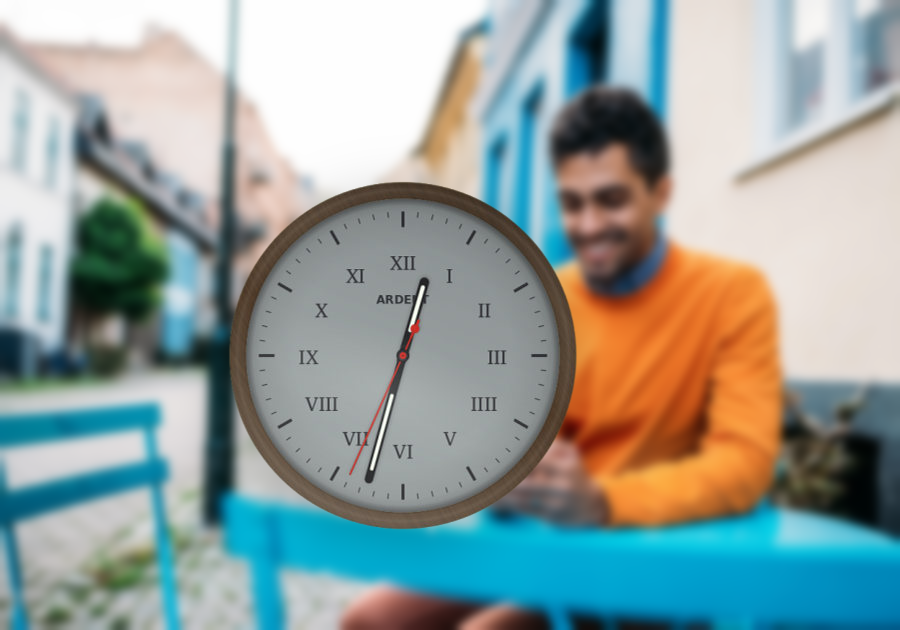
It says 12:32:34
